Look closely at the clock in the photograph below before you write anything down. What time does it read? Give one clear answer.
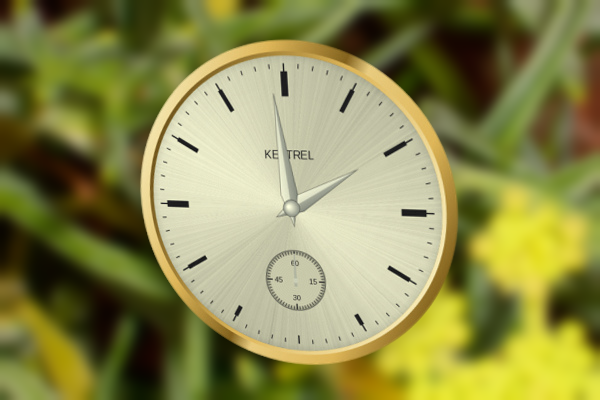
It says 1:59
